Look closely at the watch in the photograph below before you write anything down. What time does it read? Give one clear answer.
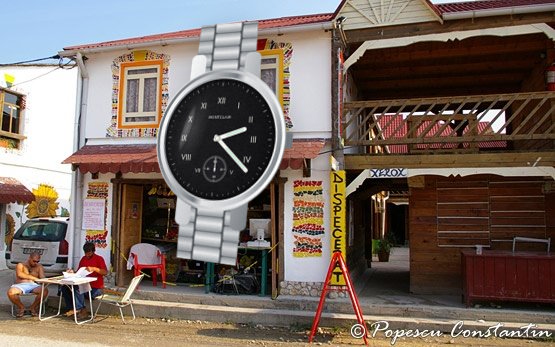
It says 2:22
